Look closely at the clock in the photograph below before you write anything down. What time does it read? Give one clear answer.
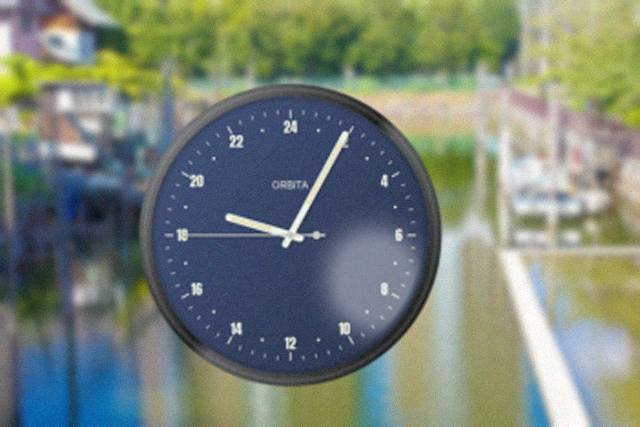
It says 19:04:45
